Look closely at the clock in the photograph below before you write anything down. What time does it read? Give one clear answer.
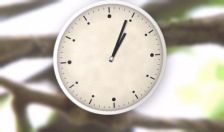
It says 1:04
